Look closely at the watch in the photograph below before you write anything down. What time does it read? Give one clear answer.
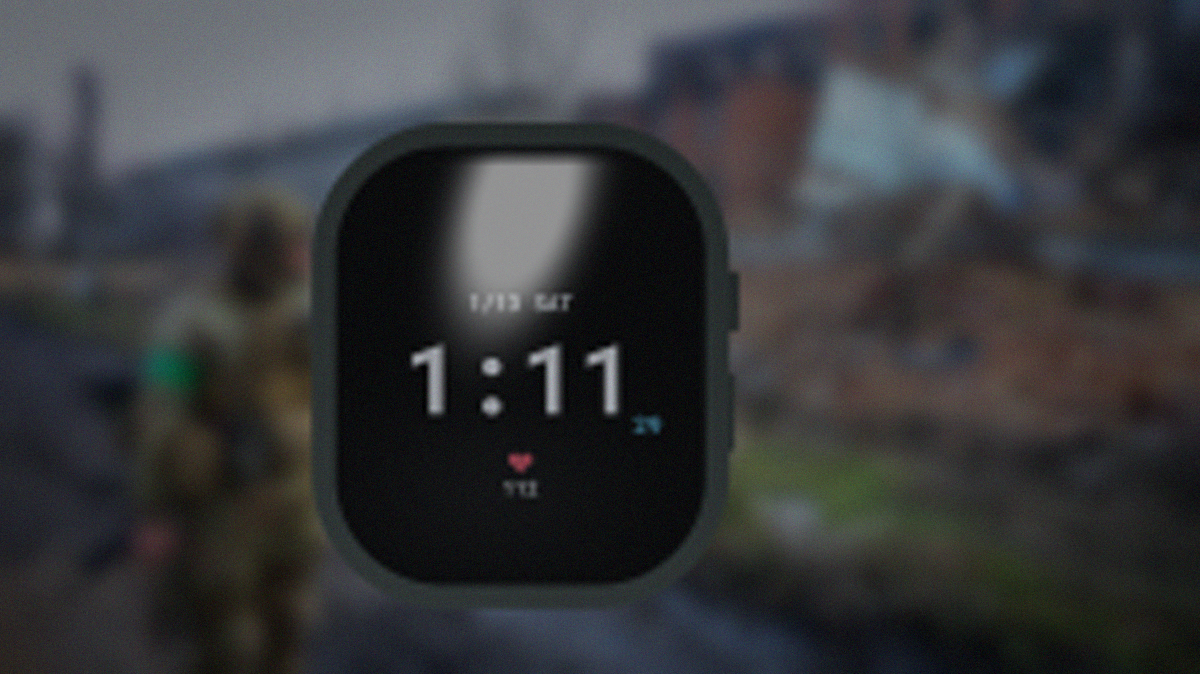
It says 1:11
